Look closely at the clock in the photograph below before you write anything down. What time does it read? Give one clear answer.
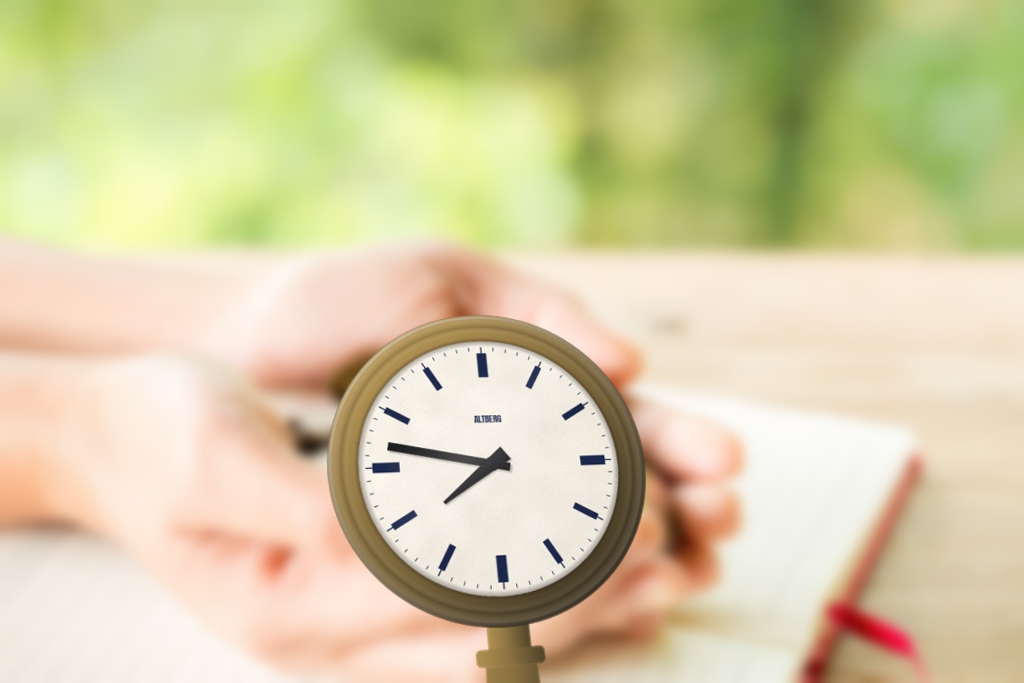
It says 7:47
